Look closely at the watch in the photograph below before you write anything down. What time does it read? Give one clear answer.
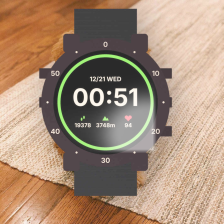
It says 0:51
